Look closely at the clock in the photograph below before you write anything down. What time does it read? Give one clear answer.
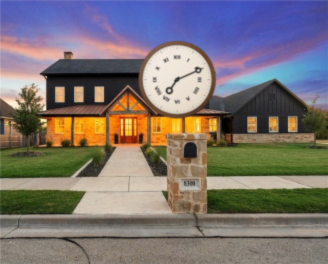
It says 7:11
